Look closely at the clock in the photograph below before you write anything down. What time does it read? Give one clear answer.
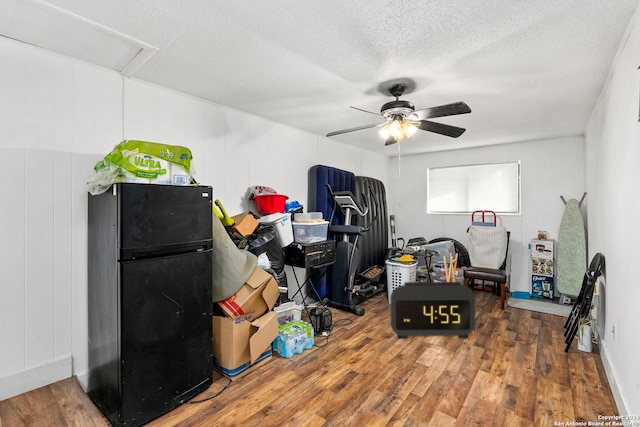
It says 4:55
